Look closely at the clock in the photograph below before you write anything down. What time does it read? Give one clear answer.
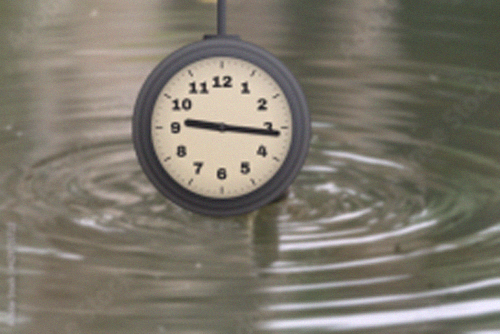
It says 9:16
